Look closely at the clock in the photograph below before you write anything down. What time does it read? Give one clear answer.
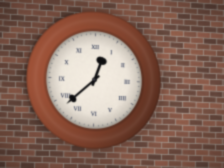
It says 12:38
